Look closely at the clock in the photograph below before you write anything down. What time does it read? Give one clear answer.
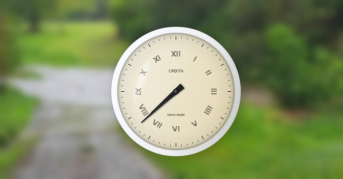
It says 7:38
